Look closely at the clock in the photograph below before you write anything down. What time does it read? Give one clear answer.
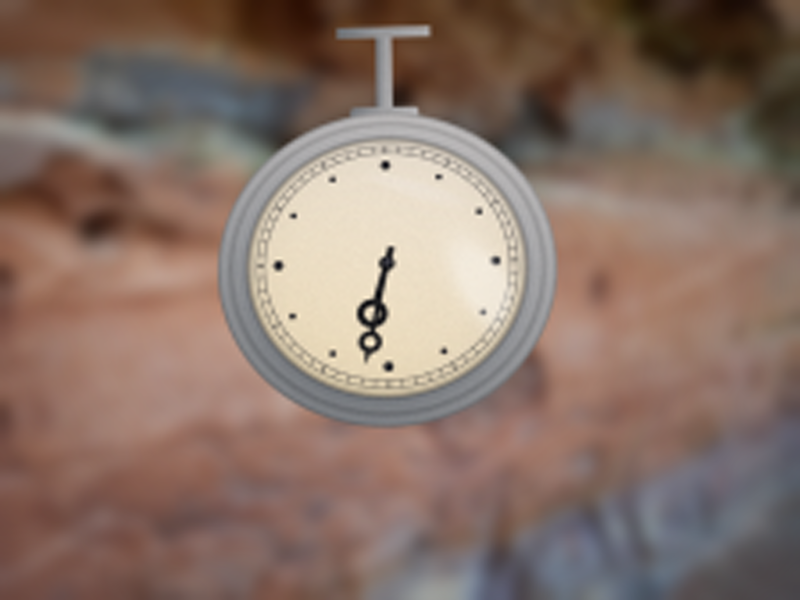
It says 6:32
